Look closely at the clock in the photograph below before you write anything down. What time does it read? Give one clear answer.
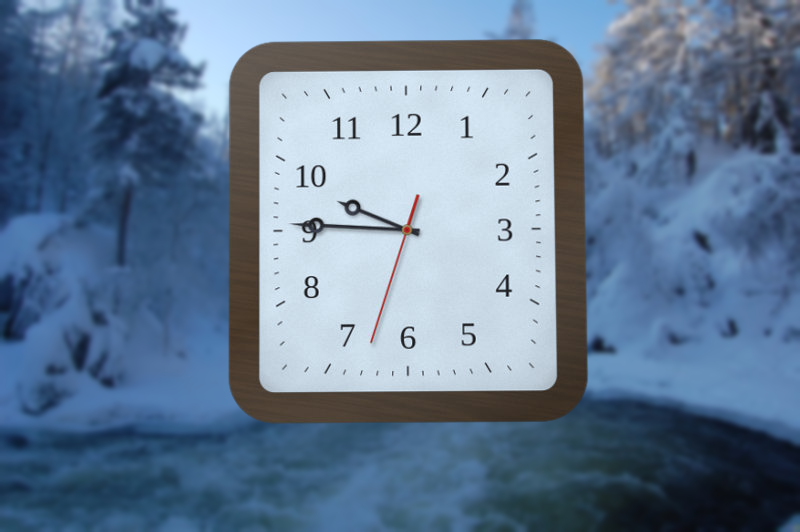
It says 9:45:33
